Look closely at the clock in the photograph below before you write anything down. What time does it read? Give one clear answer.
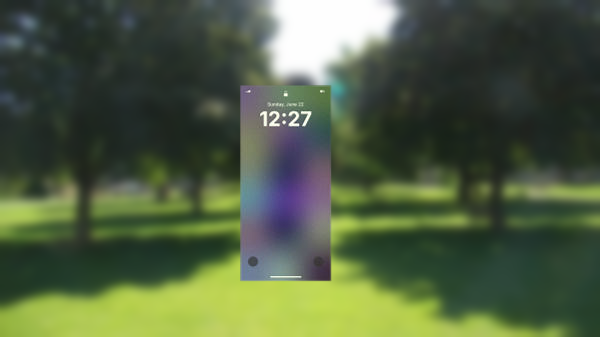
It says 12:27
